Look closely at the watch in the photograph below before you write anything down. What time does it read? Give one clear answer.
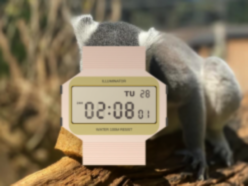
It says 2:08
